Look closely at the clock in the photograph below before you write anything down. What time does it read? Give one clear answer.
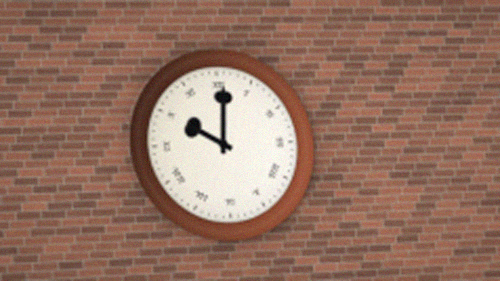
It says 10:01
